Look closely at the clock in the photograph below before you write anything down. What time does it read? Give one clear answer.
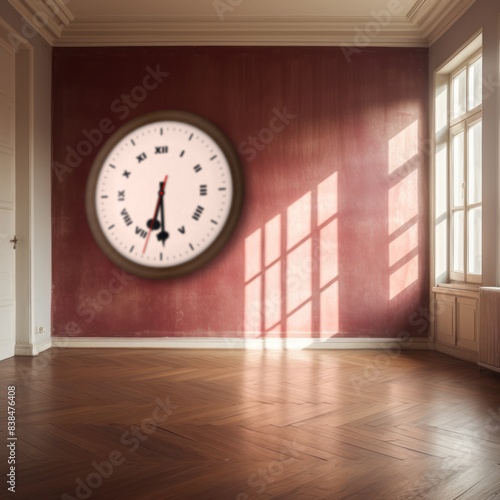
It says 6:29:33
